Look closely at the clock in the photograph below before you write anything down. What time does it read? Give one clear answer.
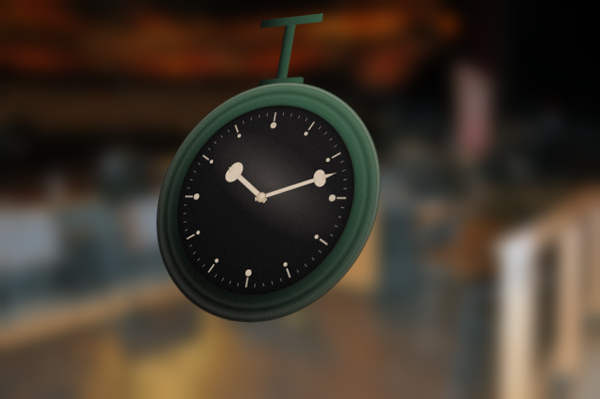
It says 10:12
